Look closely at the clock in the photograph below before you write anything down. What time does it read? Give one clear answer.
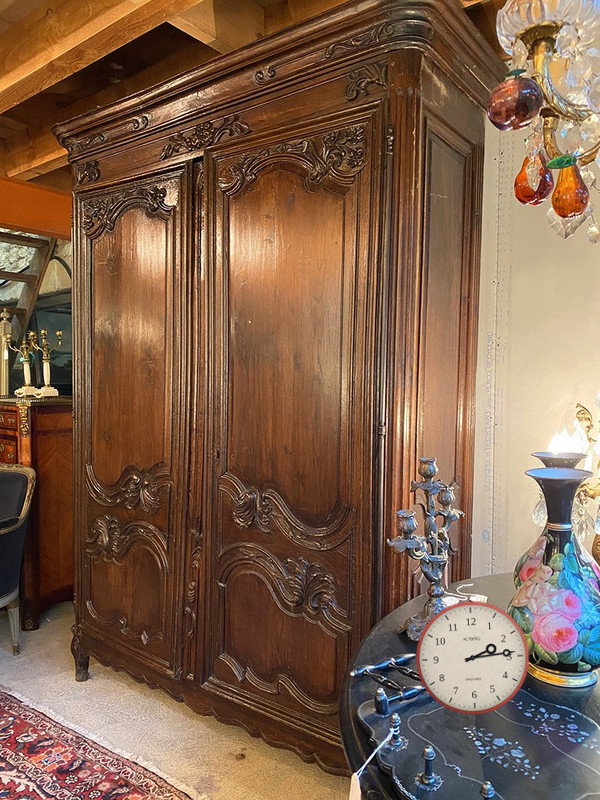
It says 2:14
